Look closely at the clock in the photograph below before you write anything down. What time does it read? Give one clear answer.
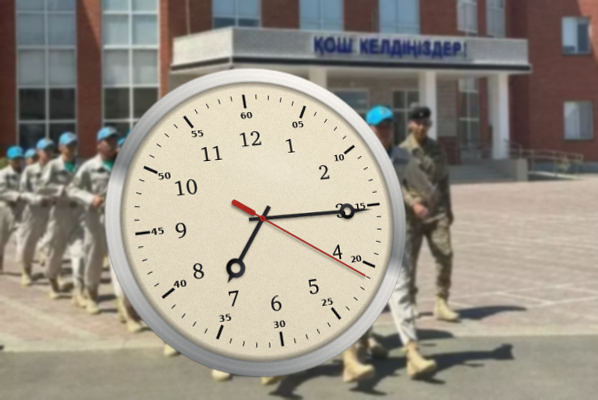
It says 7:15:21
